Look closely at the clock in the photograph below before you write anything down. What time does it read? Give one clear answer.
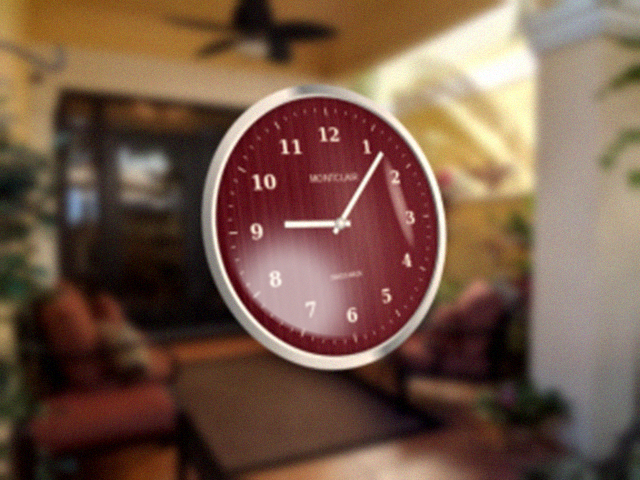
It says 9:07
